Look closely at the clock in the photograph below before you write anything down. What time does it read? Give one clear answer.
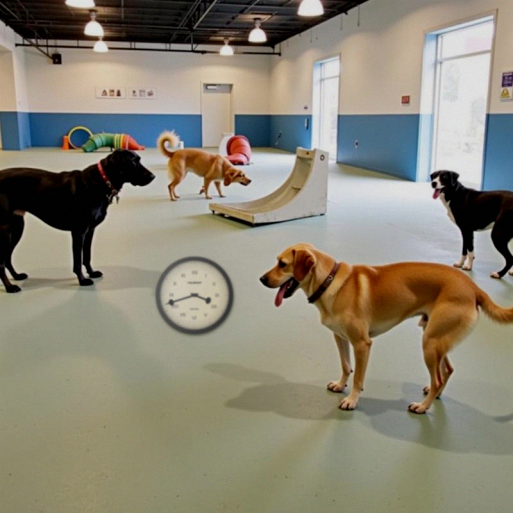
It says 3:42
